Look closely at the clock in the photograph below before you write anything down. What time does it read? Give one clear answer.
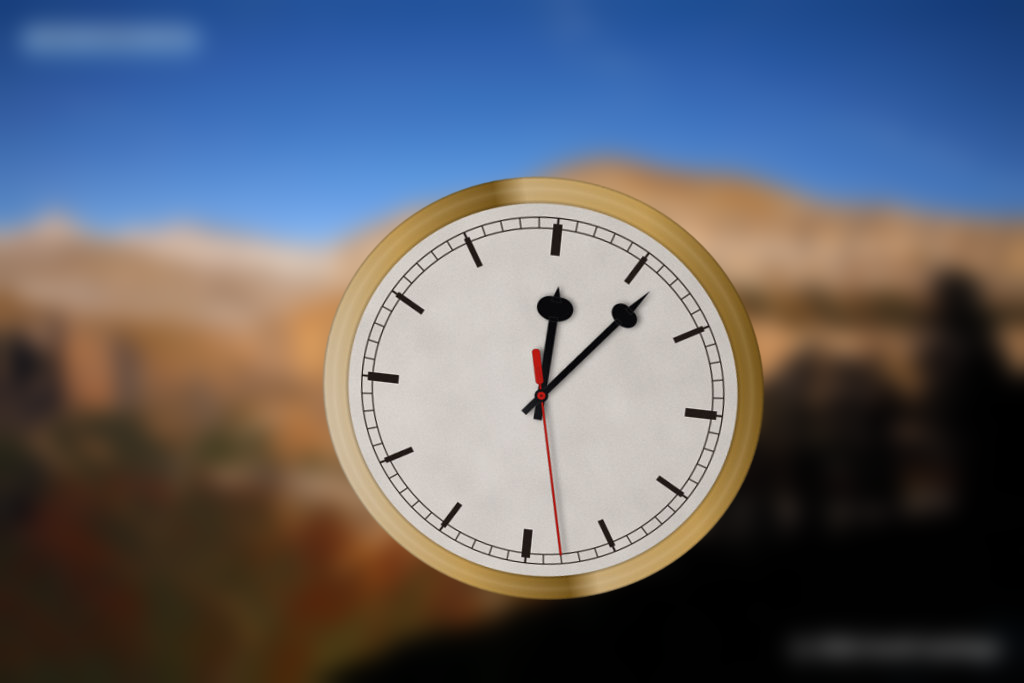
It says 12:06:28
